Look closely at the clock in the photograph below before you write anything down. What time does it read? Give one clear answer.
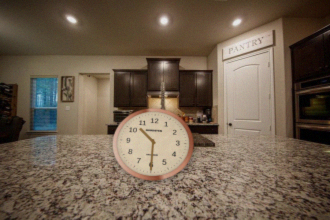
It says 10:30
